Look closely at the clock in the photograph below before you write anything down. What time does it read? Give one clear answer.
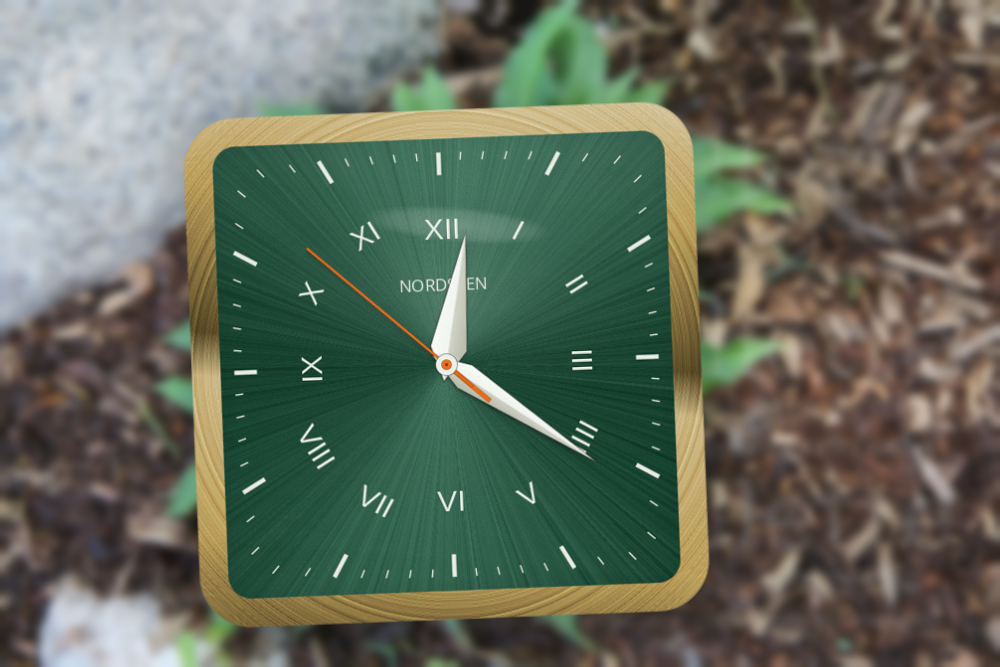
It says 12:20:52
